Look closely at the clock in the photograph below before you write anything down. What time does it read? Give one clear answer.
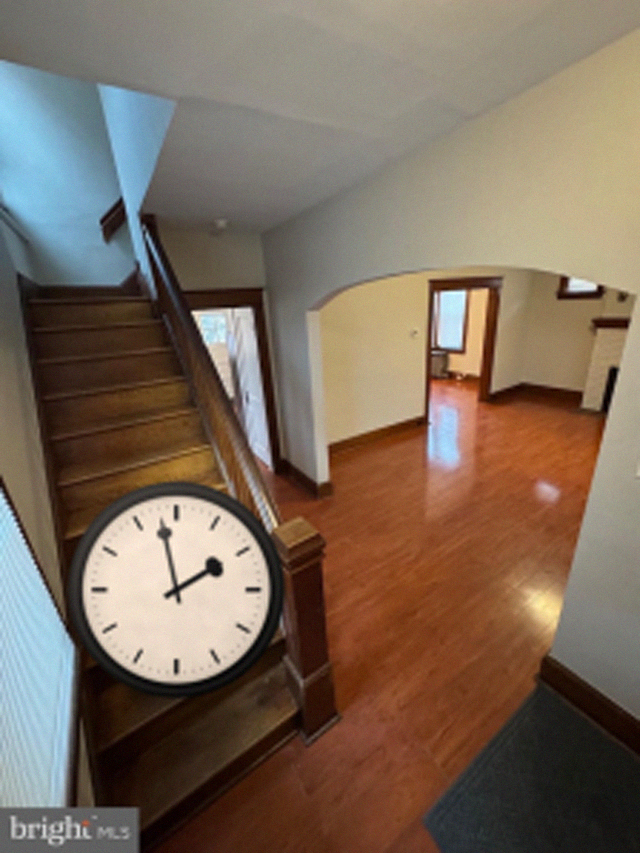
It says 1:58
